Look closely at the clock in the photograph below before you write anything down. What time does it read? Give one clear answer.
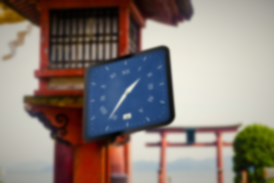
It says 1:36
